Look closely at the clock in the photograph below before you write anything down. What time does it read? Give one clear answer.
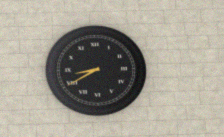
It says 8:40
